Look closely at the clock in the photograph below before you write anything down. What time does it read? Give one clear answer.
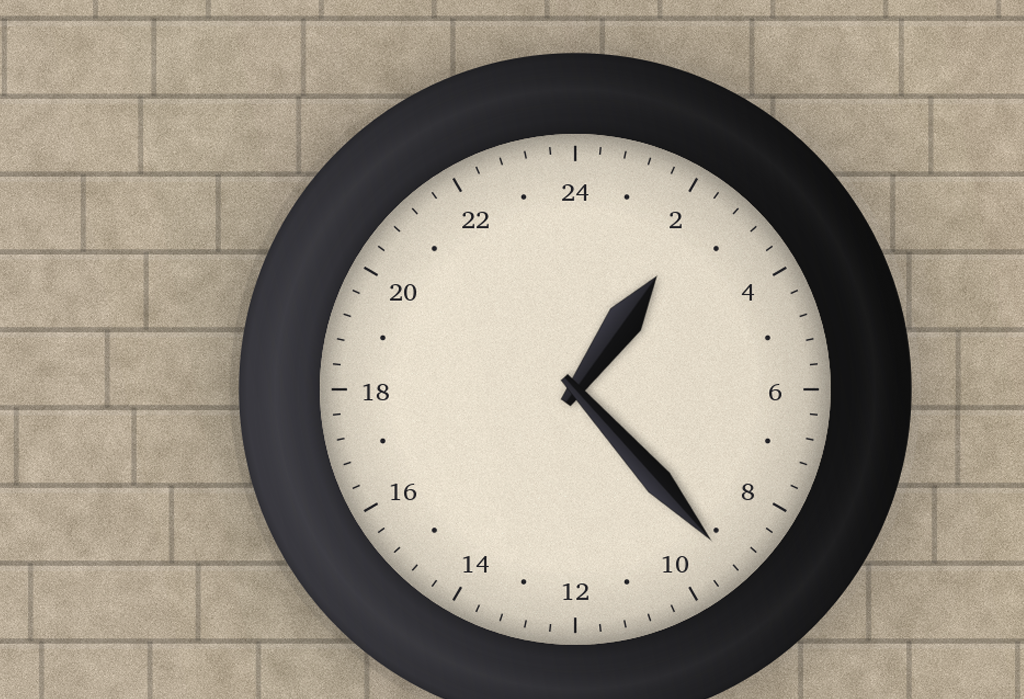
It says 2:23
